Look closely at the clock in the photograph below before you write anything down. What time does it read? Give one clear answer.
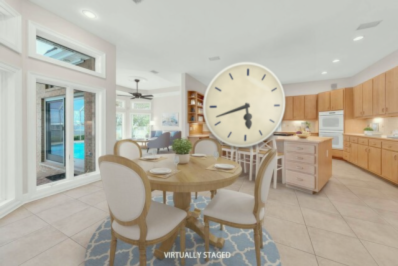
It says 5:42
